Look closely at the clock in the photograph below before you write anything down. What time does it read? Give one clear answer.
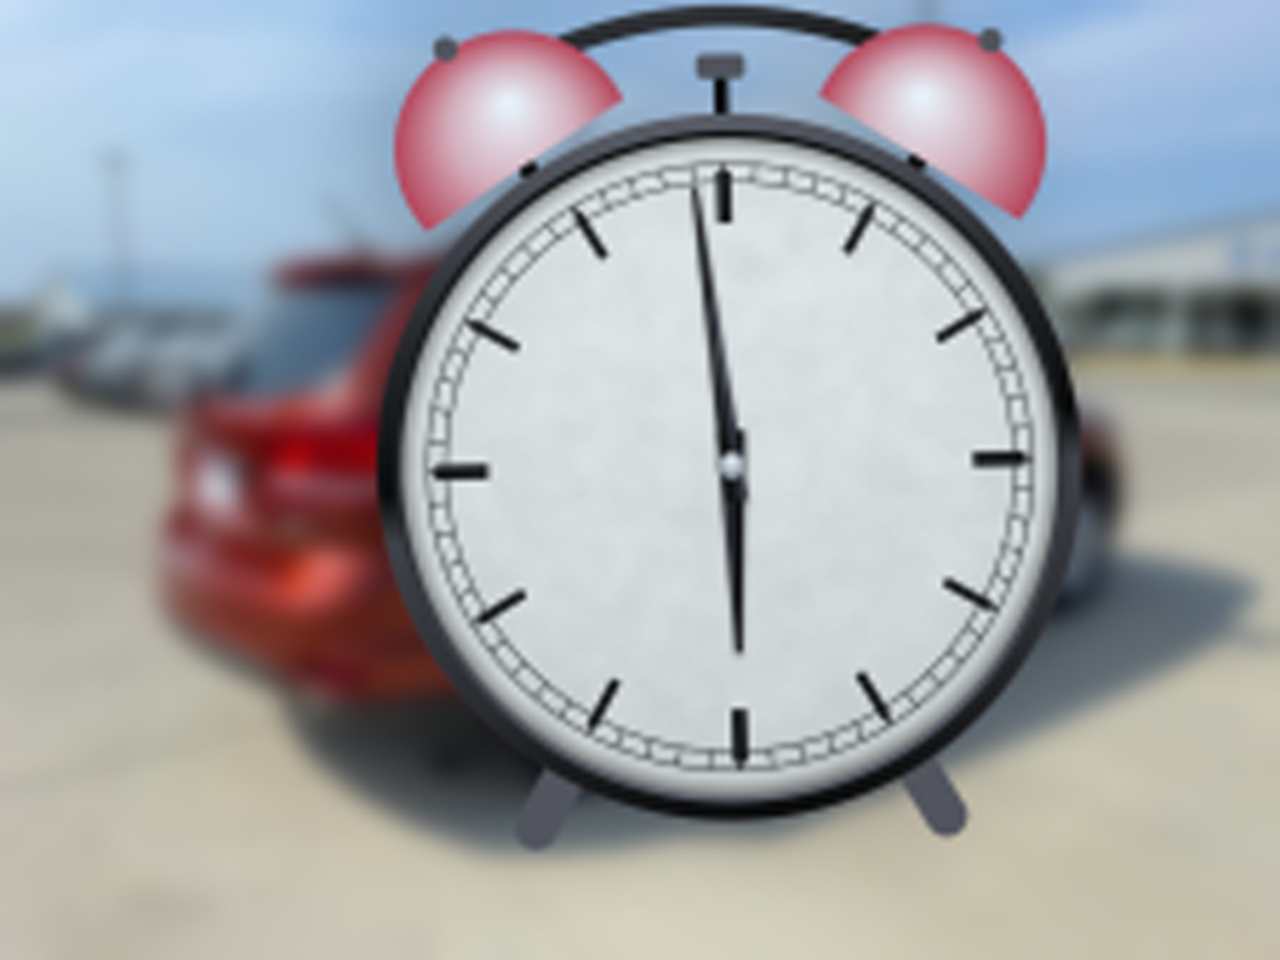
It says 5:59
